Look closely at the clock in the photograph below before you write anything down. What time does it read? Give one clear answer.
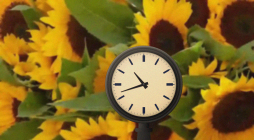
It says 10:42
